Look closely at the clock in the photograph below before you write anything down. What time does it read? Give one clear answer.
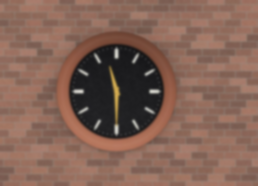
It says 11:30
